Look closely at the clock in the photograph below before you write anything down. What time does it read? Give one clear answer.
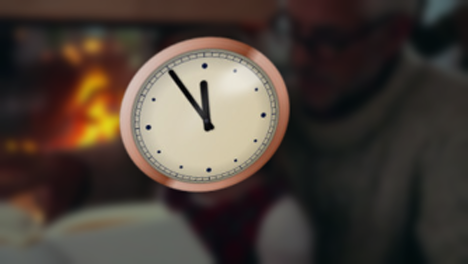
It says 11:55
